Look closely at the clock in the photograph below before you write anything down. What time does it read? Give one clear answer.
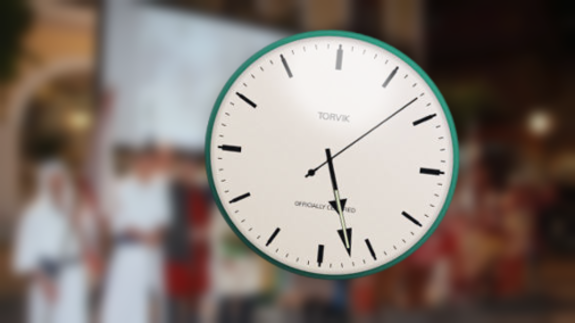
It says 5:27:08
